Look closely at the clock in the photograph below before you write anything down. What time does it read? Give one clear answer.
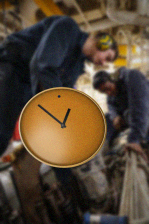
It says 12:53
